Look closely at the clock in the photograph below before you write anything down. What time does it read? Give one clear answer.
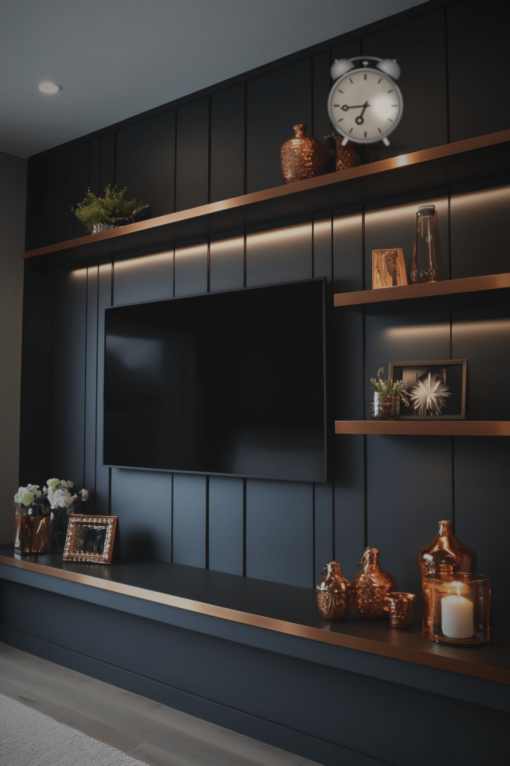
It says 6:44
